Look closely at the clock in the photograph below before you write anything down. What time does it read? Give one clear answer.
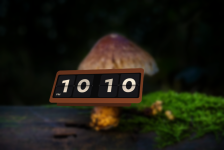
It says 10:10
